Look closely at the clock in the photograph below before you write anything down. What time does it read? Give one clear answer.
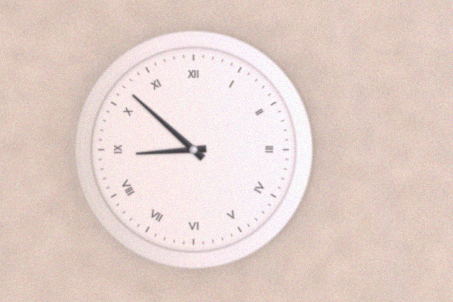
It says 8:52
